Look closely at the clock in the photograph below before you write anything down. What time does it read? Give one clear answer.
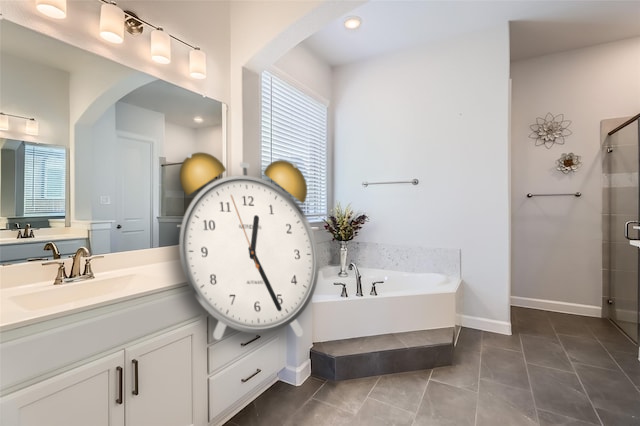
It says 12:25:57
